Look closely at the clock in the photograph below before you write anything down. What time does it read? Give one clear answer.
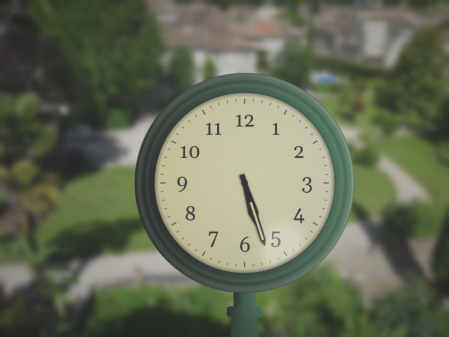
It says 5:27
